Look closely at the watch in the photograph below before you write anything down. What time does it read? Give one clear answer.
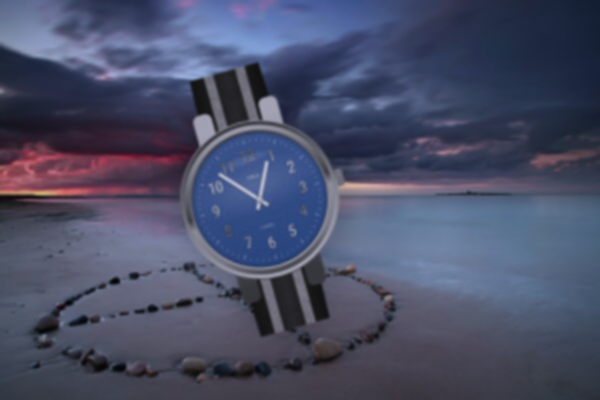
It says 12:53
